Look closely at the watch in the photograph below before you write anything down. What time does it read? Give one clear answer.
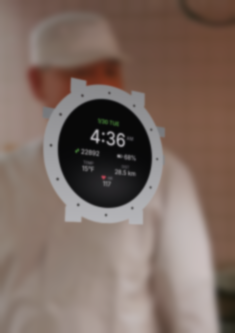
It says 4:36
